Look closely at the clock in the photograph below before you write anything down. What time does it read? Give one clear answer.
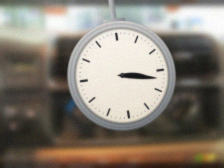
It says 3:17
